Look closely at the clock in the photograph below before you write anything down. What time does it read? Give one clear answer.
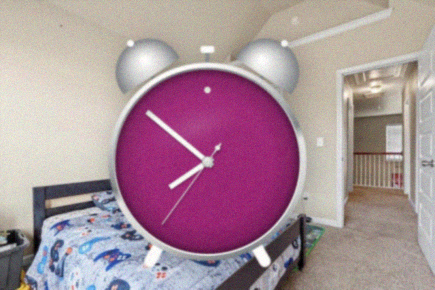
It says 7:51:36
